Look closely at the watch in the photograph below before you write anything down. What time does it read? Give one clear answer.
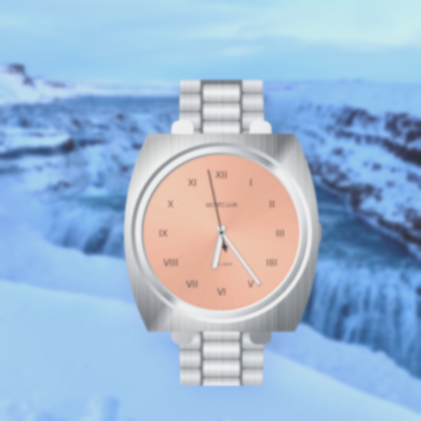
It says 6:23:58
